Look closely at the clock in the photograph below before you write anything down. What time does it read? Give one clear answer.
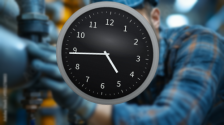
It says 4:44
